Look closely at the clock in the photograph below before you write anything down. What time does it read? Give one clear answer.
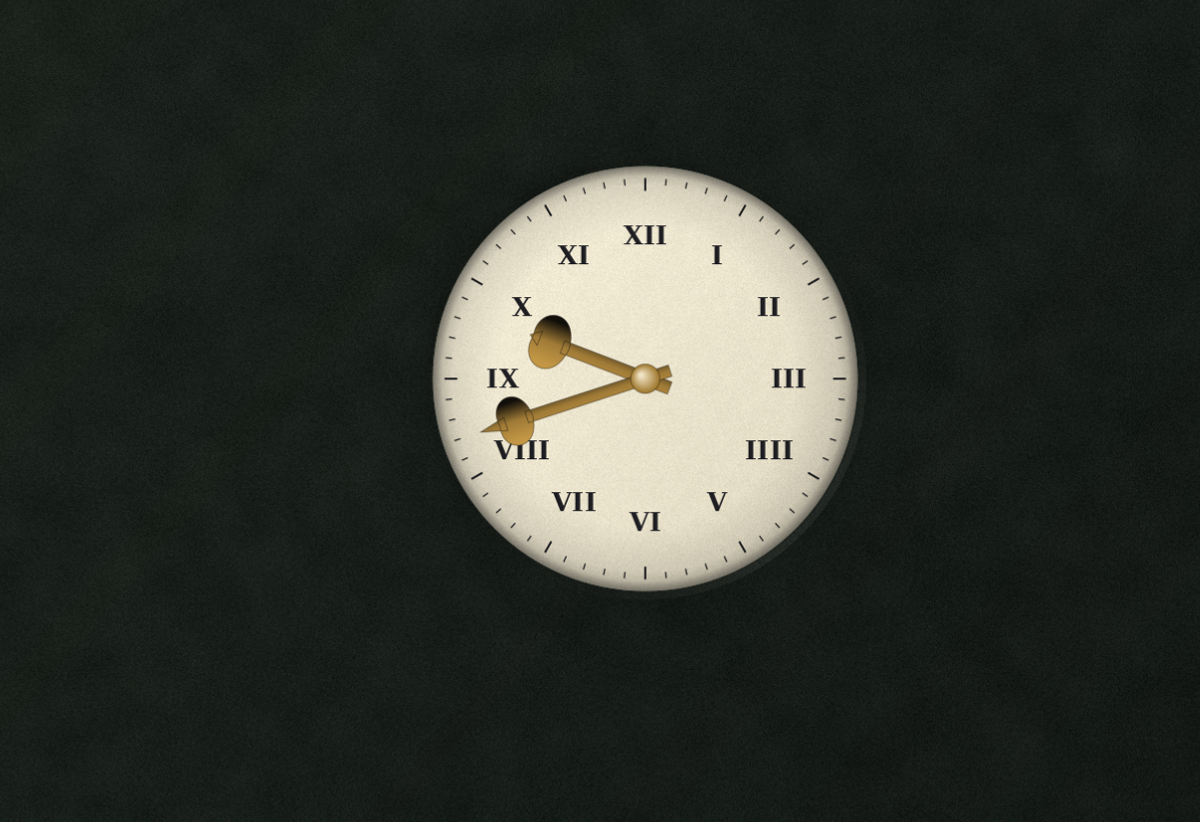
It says 9:42
